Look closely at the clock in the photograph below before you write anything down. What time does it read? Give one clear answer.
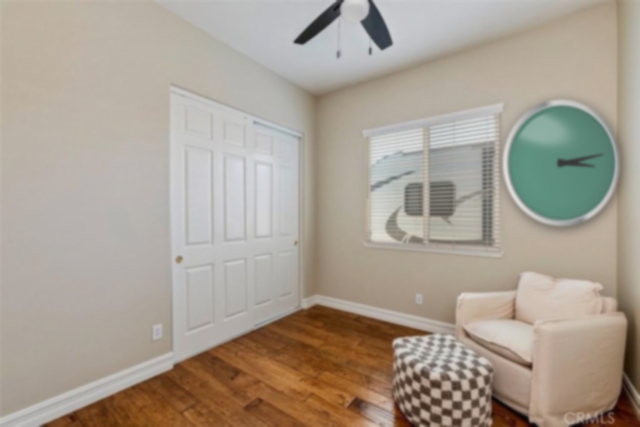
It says 3:13
